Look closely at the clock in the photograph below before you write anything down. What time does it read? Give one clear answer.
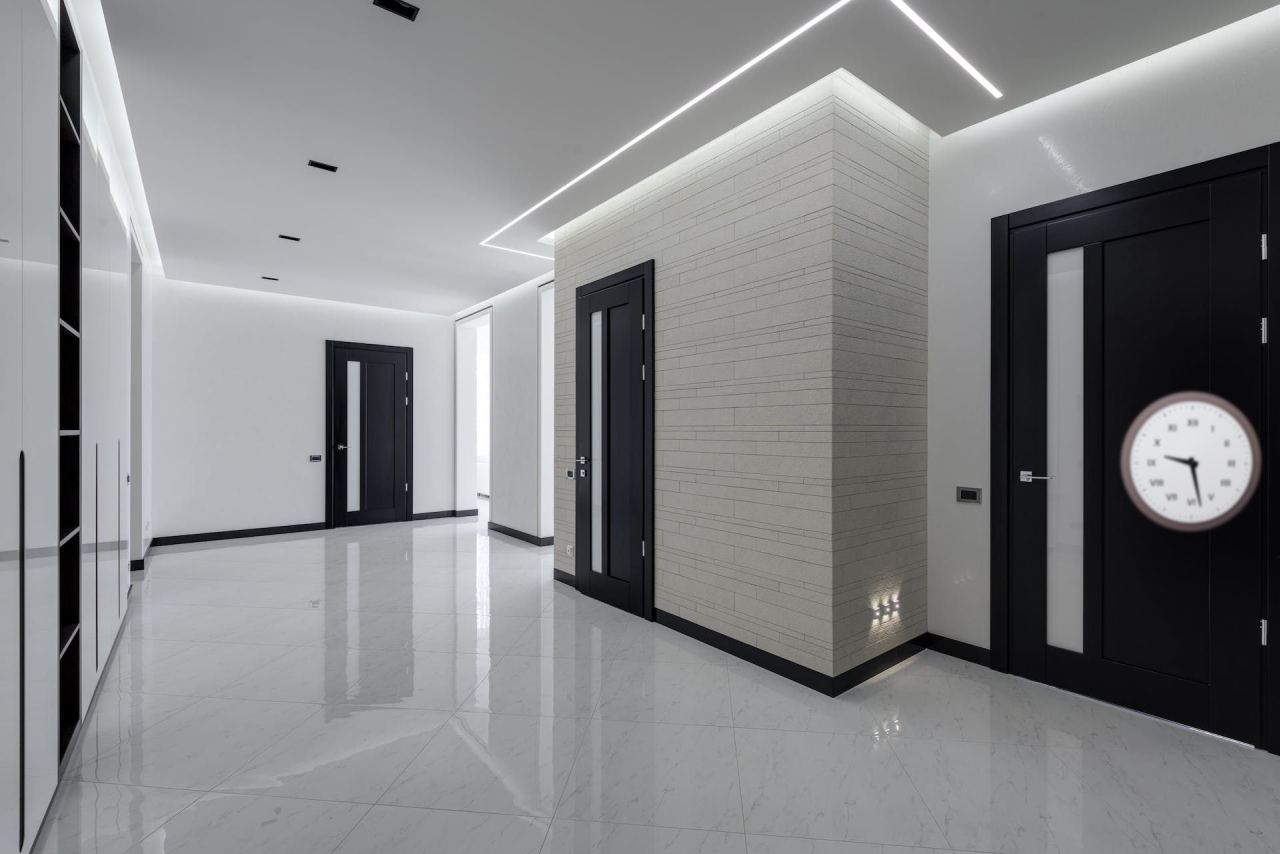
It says 9:28
